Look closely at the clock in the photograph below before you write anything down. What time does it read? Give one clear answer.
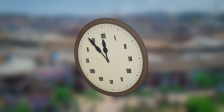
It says 11:54
